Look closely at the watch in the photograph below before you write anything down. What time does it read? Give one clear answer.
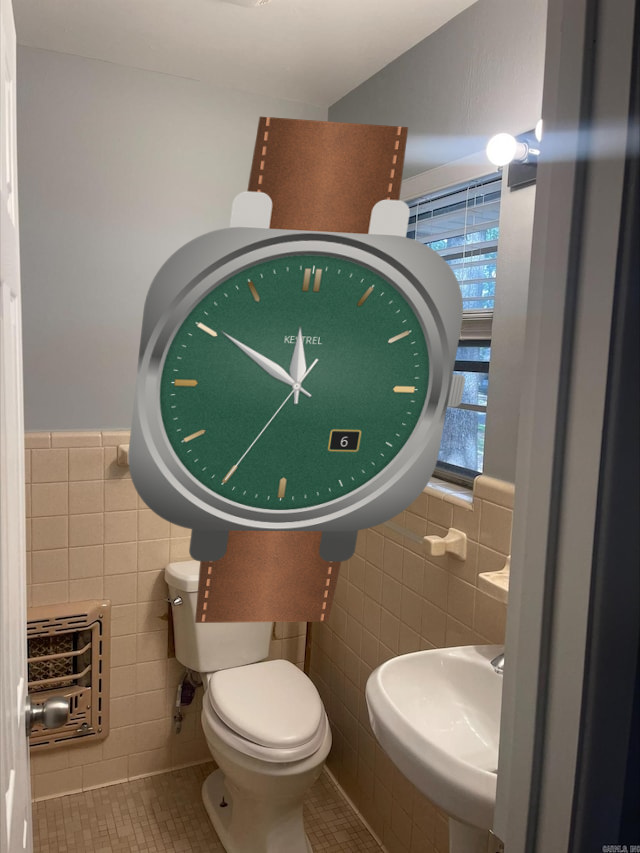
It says 11:50:35
